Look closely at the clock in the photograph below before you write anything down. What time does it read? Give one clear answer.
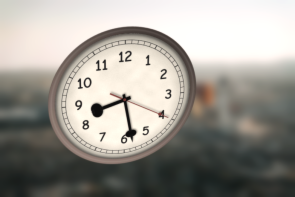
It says 8:28:20
